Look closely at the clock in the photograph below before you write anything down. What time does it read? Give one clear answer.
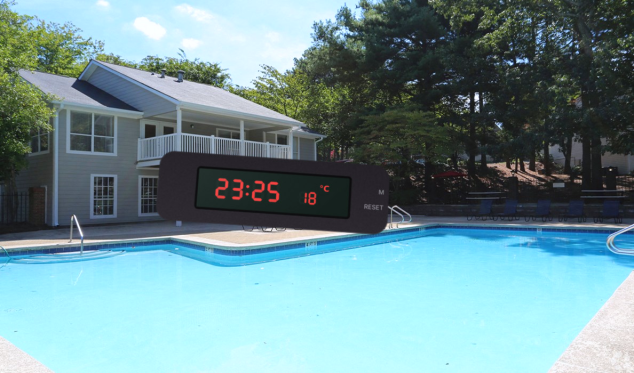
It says 23:25
